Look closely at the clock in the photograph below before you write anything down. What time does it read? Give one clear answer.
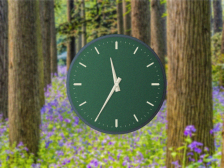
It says 11:35
